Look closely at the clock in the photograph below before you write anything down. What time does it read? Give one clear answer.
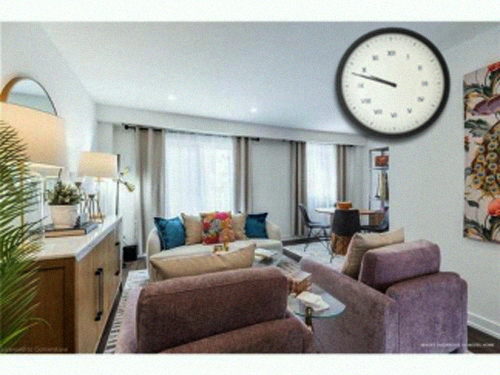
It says 9:48
